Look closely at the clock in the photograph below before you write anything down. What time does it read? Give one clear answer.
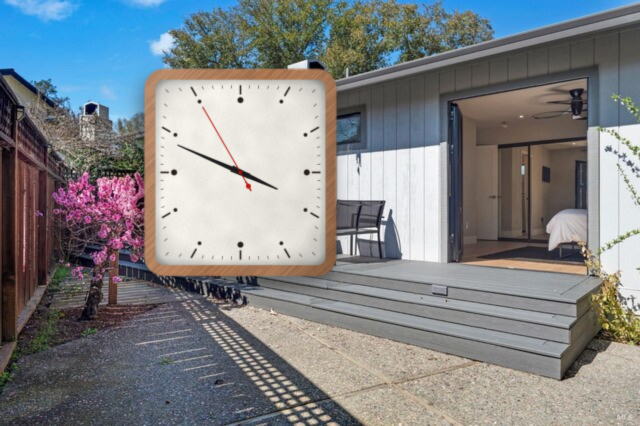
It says 3:48:55
